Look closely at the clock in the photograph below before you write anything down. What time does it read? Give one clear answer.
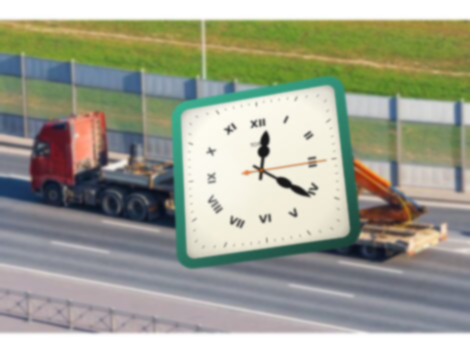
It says 12:21:15
